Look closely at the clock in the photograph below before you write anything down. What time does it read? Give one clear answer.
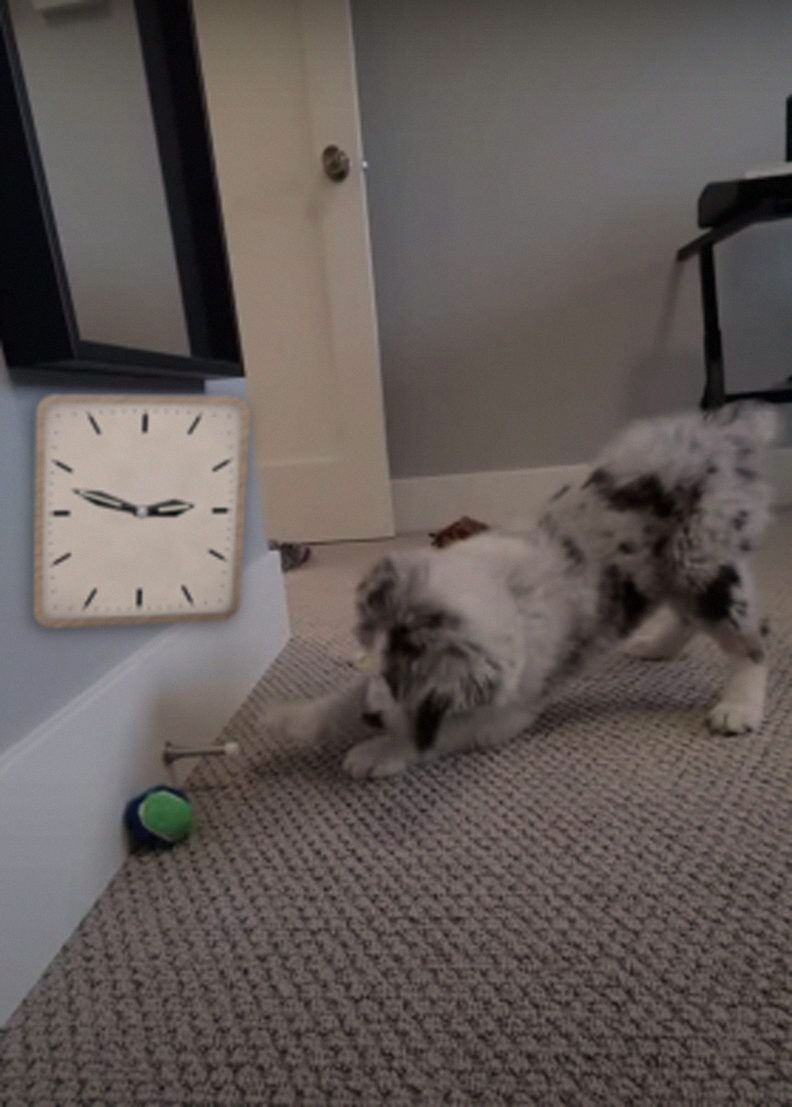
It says 2:48
